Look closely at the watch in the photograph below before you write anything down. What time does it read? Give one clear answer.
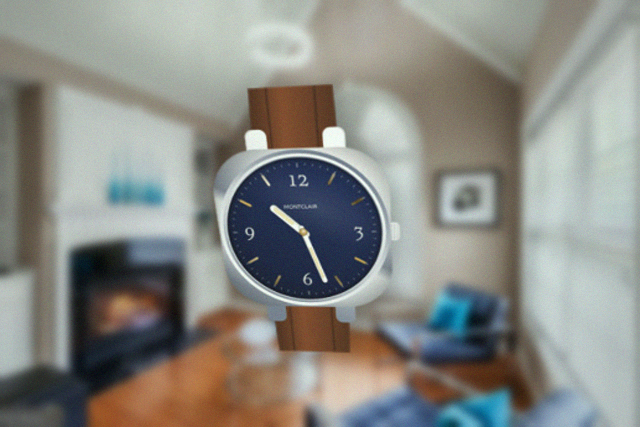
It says 10:27
